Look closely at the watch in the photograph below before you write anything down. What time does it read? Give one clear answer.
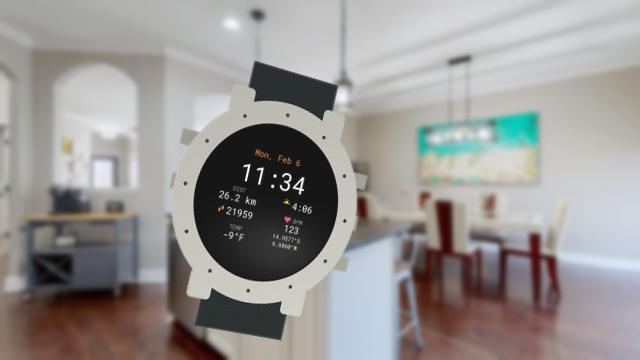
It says 11:34
